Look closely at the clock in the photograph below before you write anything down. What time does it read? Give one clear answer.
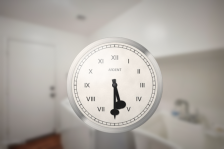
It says 5:30
